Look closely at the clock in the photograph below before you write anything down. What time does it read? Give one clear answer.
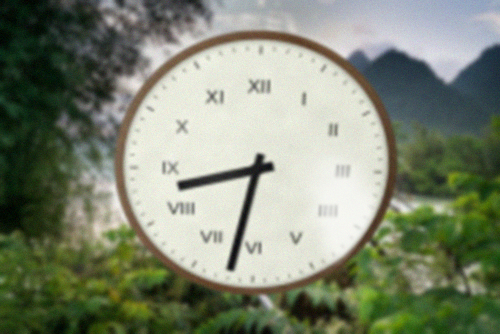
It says 8:32
